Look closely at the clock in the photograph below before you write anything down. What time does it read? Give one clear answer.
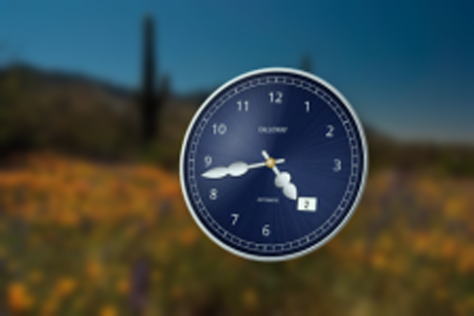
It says 4:43
